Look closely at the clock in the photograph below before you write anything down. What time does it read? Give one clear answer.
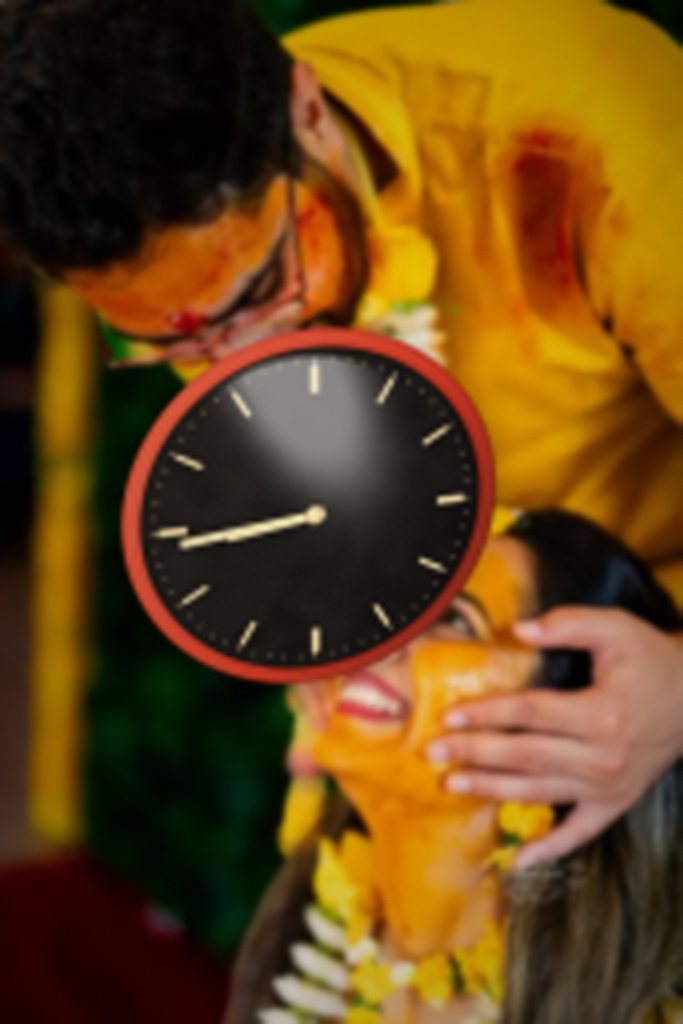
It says 8:44
